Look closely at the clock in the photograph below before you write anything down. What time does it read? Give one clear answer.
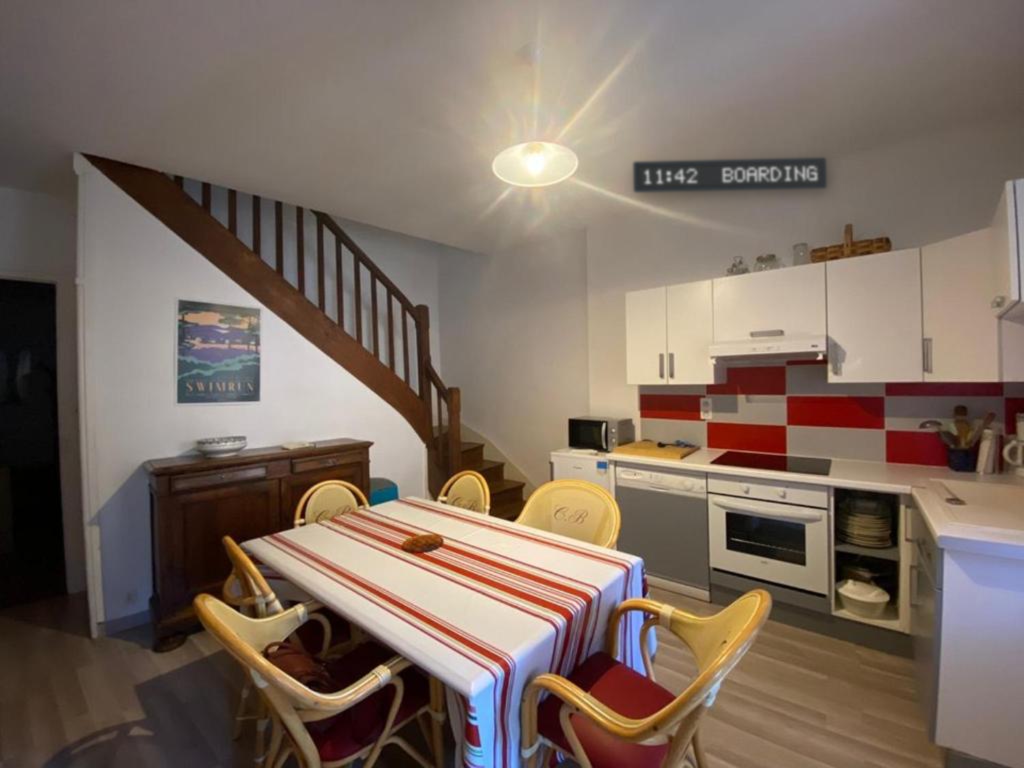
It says 11:42
